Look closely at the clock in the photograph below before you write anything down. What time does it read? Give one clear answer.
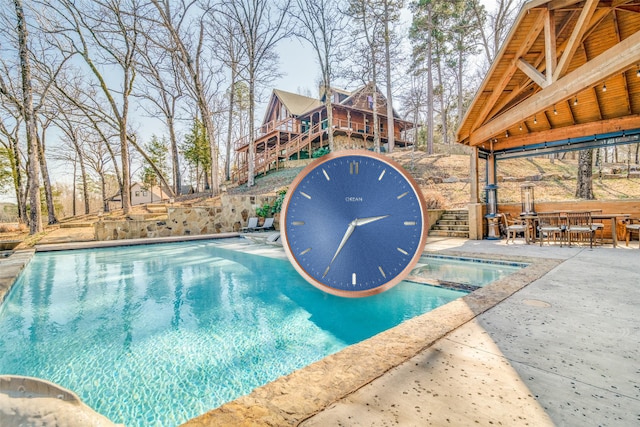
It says 2:35
